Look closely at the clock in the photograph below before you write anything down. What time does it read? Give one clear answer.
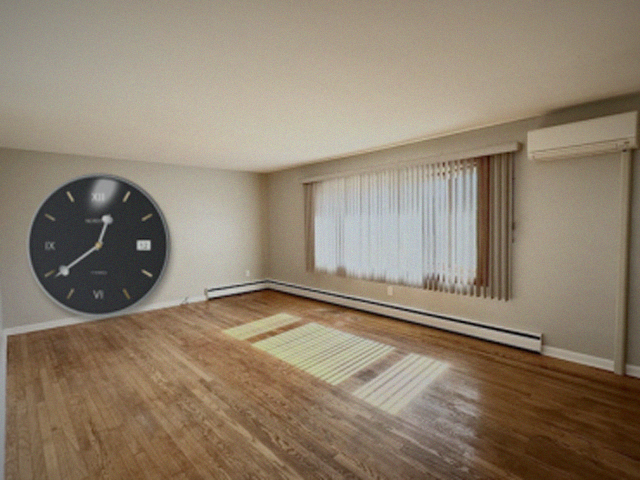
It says 12:39
